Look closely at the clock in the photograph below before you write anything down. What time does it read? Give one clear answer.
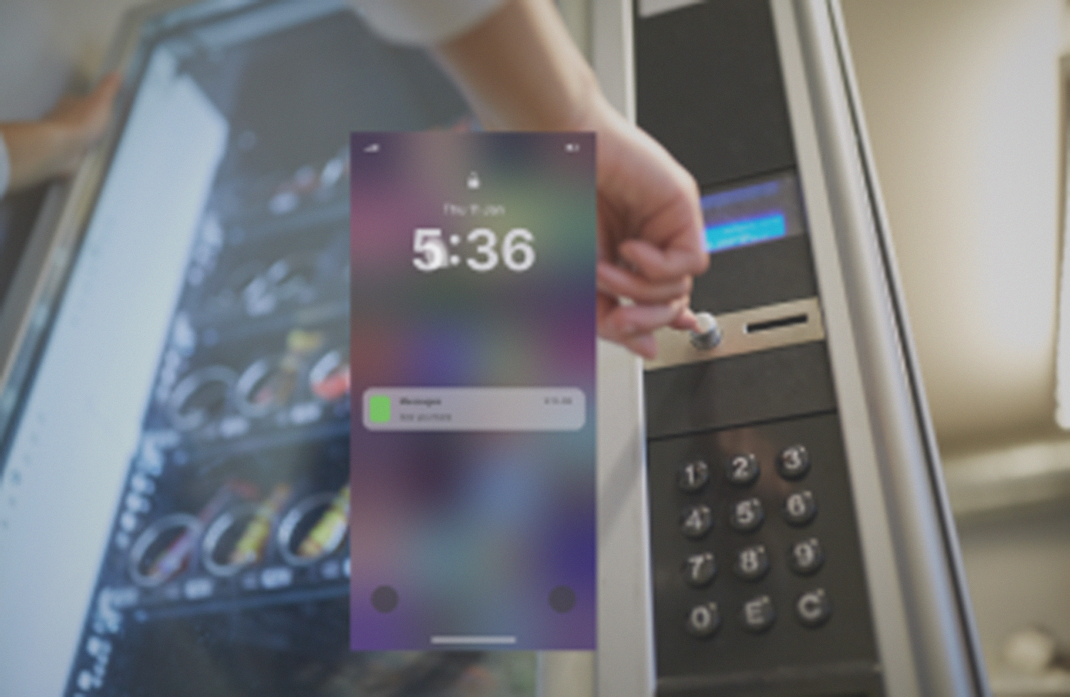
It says 5:36
